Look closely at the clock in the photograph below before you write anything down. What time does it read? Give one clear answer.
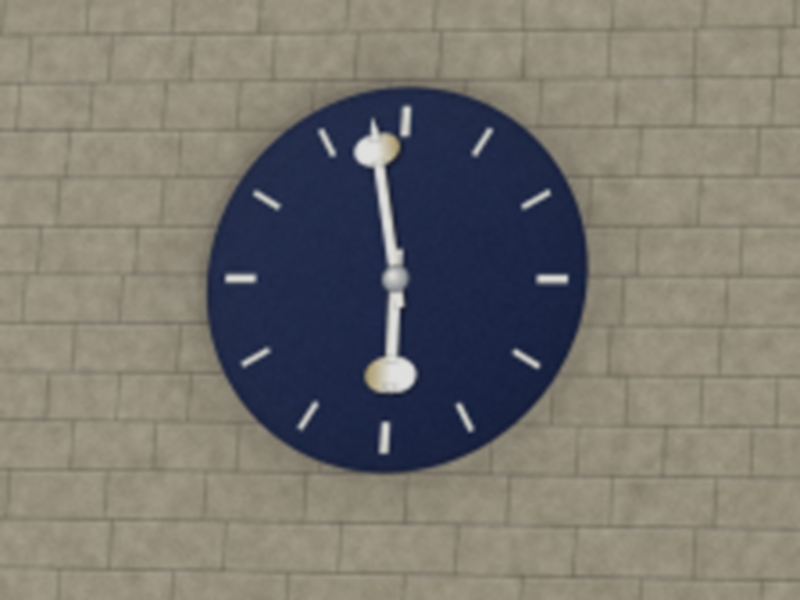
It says 5:58
